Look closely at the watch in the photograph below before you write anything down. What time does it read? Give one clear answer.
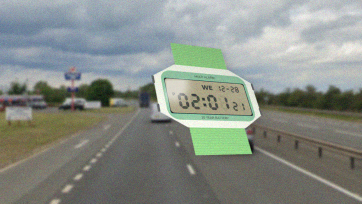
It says 2:01:21
